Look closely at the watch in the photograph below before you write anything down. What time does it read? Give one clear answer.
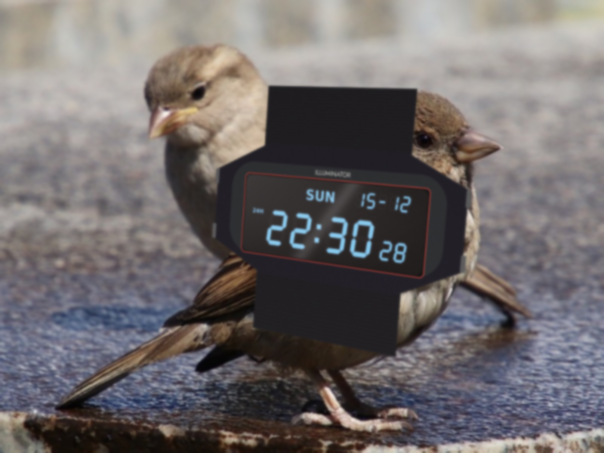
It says 22:30:28
